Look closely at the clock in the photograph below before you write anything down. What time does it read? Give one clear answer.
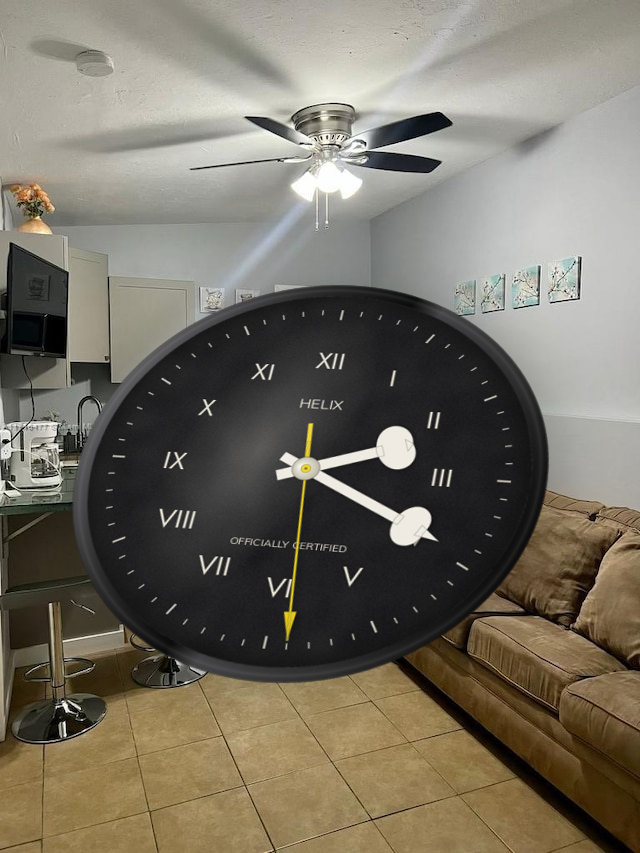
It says 2:19:29
